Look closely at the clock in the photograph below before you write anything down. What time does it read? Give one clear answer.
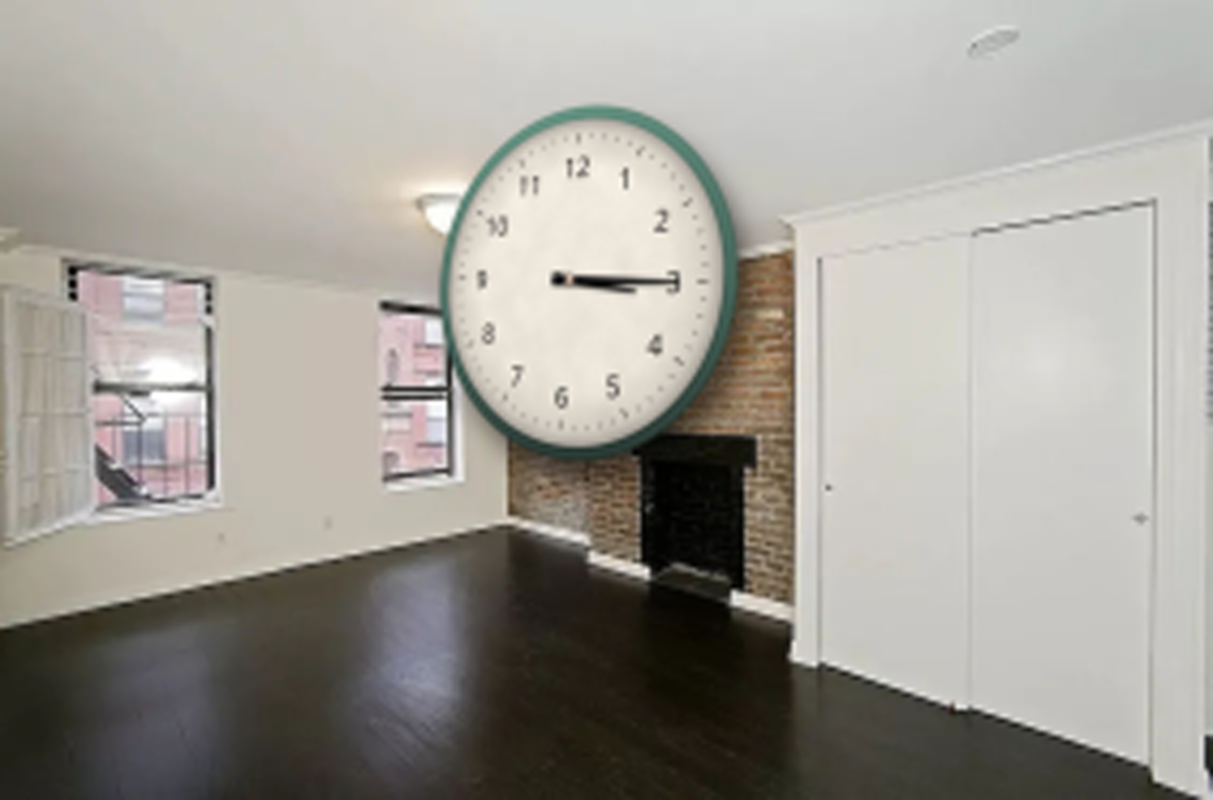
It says 3:15
